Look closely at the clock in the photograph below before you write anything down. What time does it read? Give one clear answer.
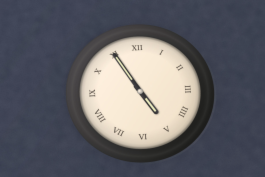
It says 4:55
